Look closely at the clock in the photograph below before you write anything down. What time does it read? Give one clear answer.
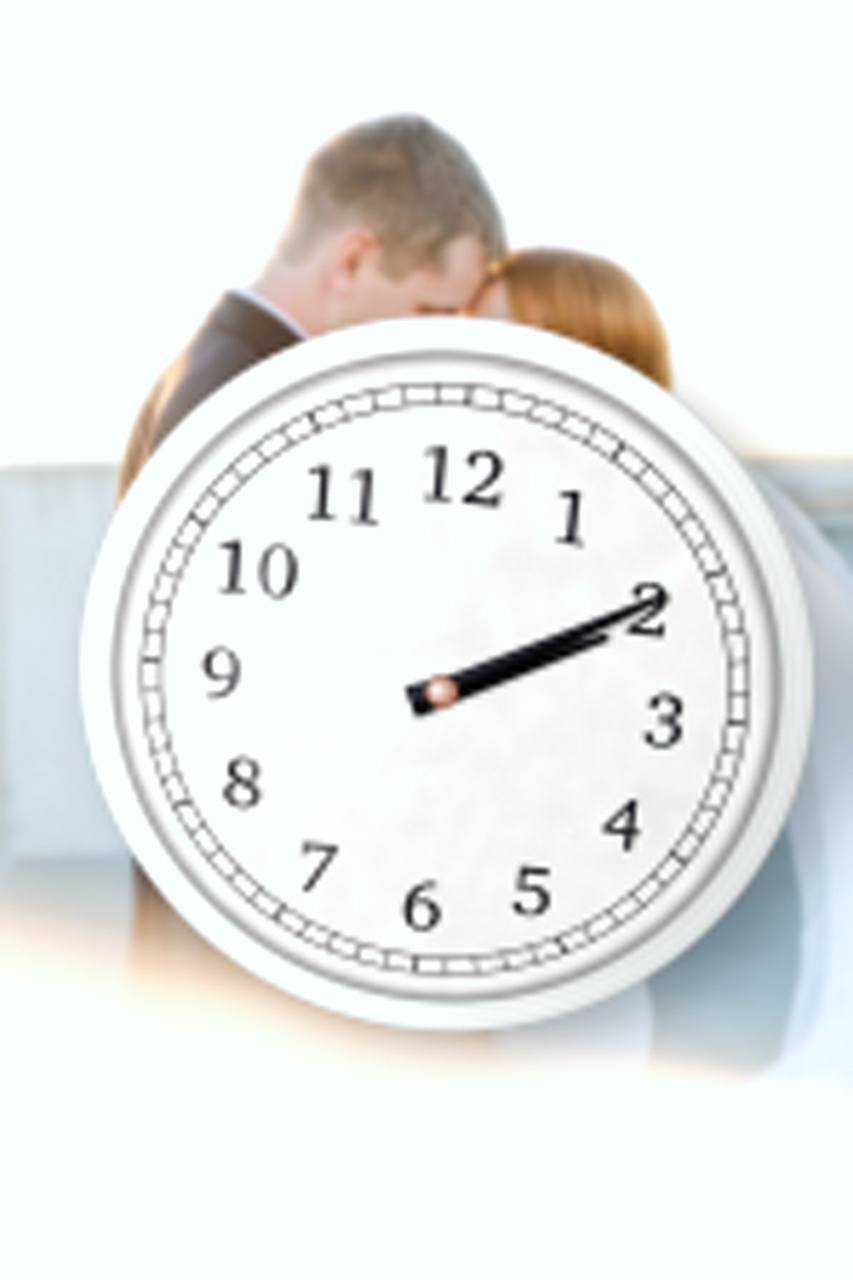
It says 2:10
